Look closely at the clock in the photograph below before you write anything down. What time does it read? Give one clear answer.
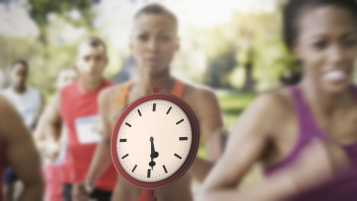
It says 5:29
